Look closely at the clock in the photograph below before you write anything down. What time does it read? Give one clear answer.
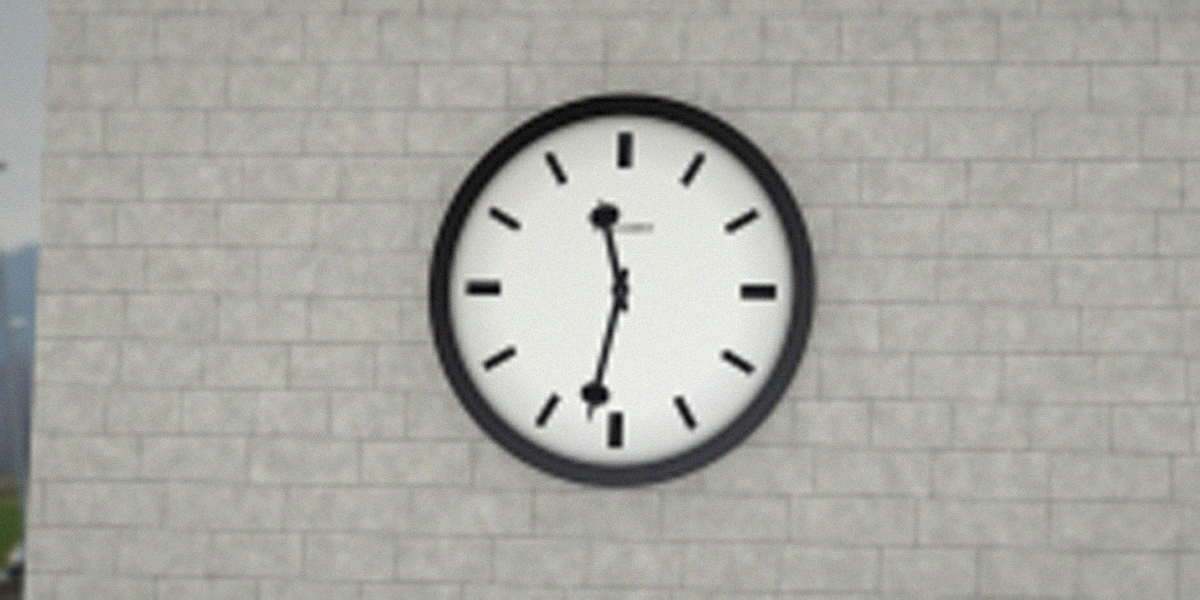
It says 11:32
